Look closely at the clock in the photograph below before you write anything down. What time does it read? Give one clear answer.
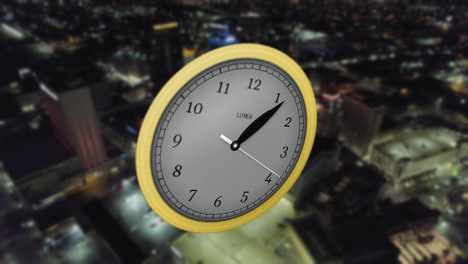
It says 1:06:19
